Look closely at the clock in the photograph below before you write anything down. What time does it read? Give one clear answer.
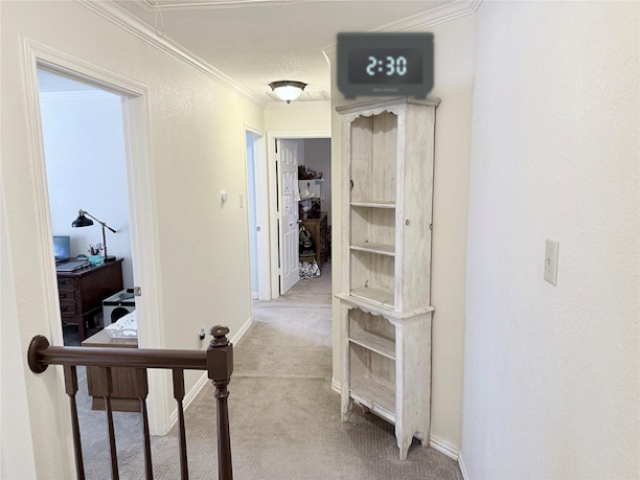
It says 2:30
